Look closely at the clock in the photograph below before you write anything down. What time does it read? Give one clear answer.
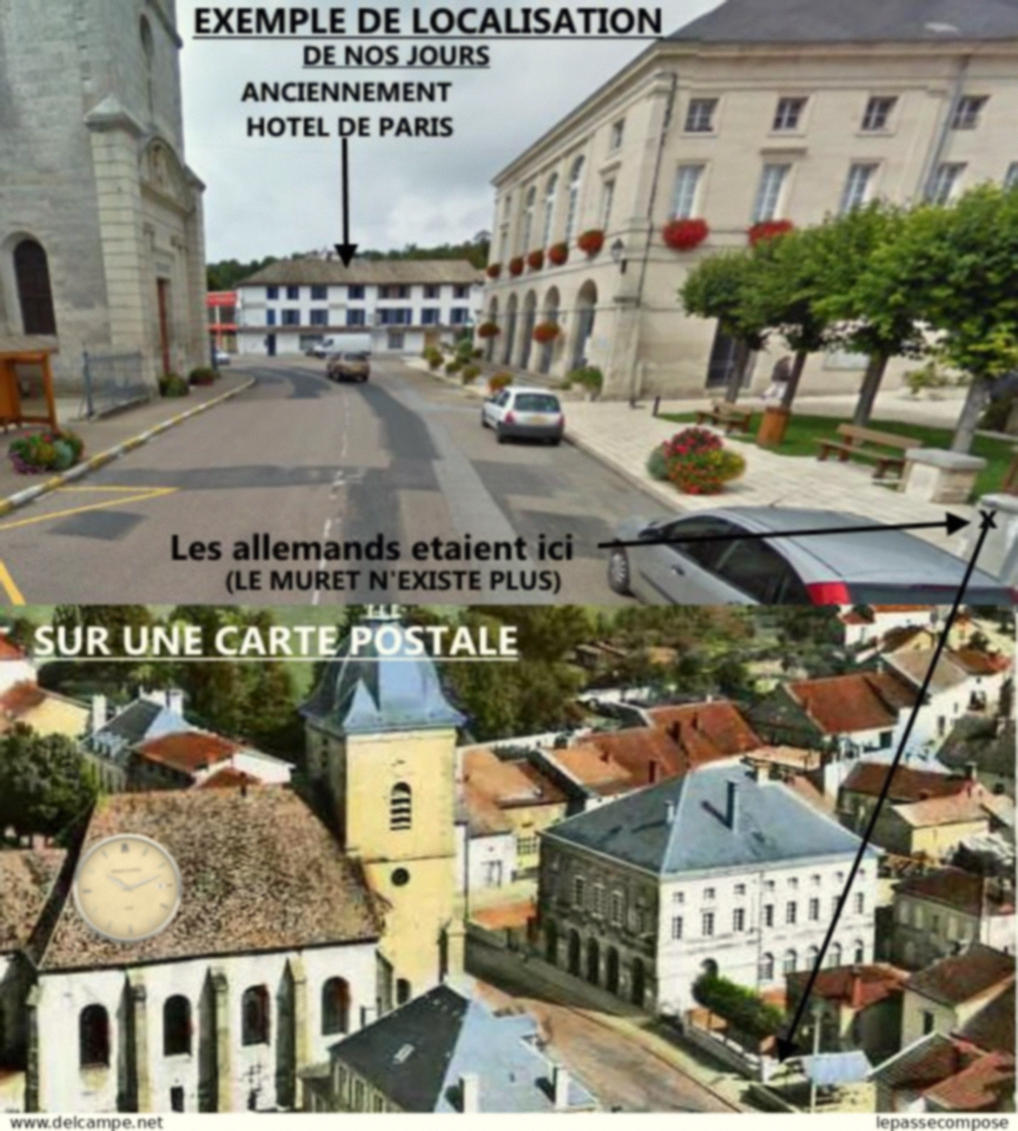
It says 10:12
